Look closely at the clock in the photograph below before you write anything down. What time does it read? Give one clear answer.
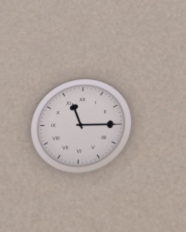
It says 11:15
